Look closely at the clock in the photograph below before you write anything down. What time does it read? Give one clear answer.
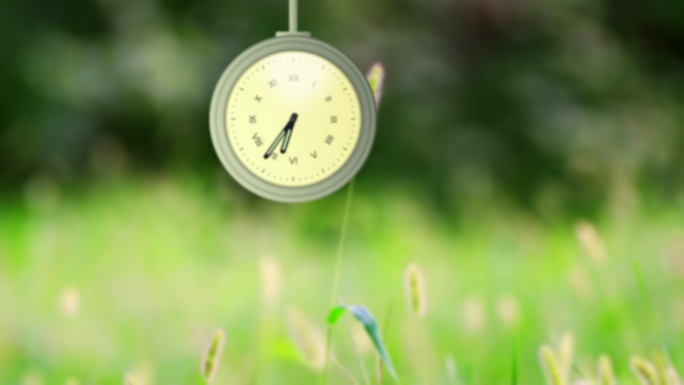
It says 6:36
